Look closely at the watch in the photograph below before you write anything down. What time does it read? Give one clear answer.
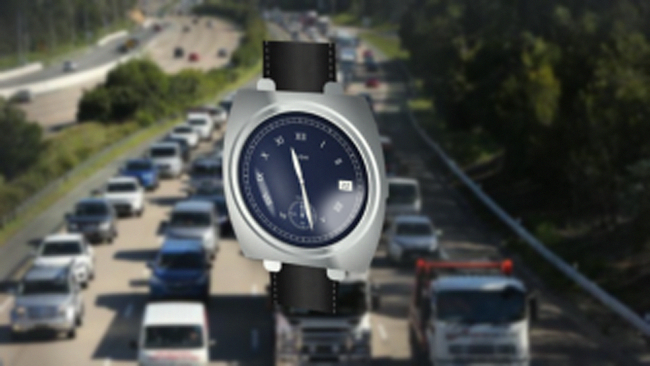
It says 11:28
